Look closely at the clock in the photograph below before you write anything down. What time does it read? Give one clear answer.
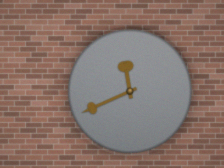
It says 11:41
